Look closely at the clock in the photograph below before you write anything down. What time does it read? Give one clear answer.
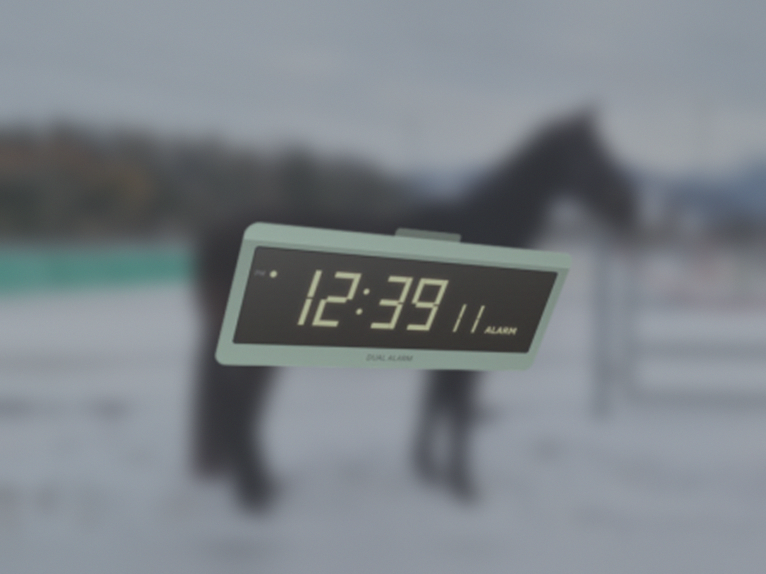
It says 12:39:11
